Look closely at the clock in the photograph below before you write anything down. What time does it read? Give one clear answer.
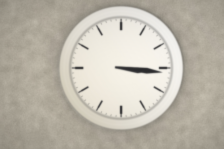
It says 3:16
